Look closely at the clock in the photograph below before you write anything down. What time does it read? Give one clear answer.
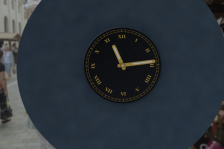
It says 11:14
